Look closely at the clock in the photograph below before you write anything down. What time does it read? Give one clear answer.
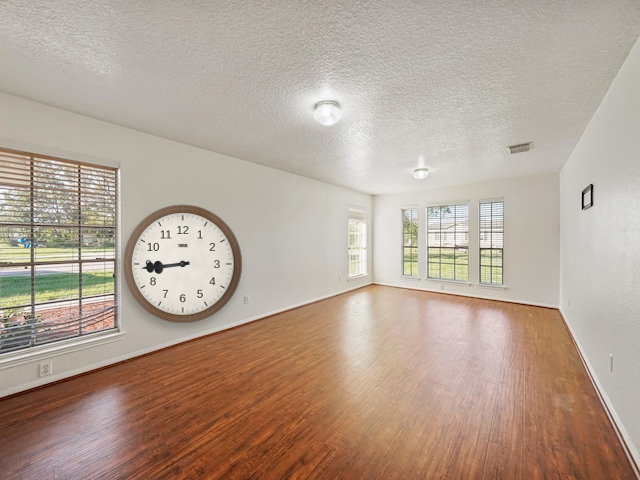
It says 8:44
